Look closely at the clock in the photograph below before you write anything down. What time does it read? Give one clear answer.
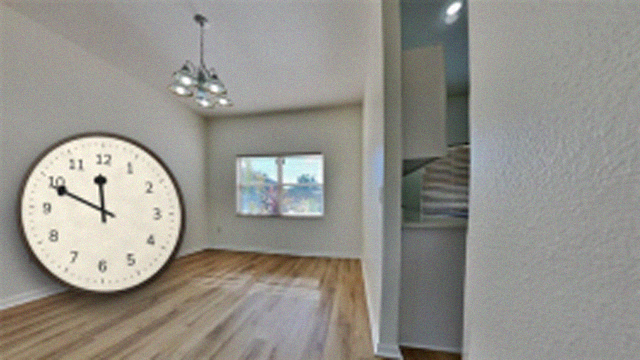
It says 11:49
